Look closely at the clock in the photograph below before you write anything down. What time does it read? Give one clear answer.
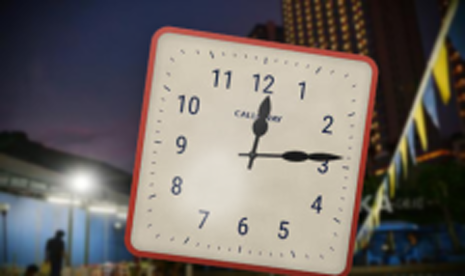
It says 12:14
